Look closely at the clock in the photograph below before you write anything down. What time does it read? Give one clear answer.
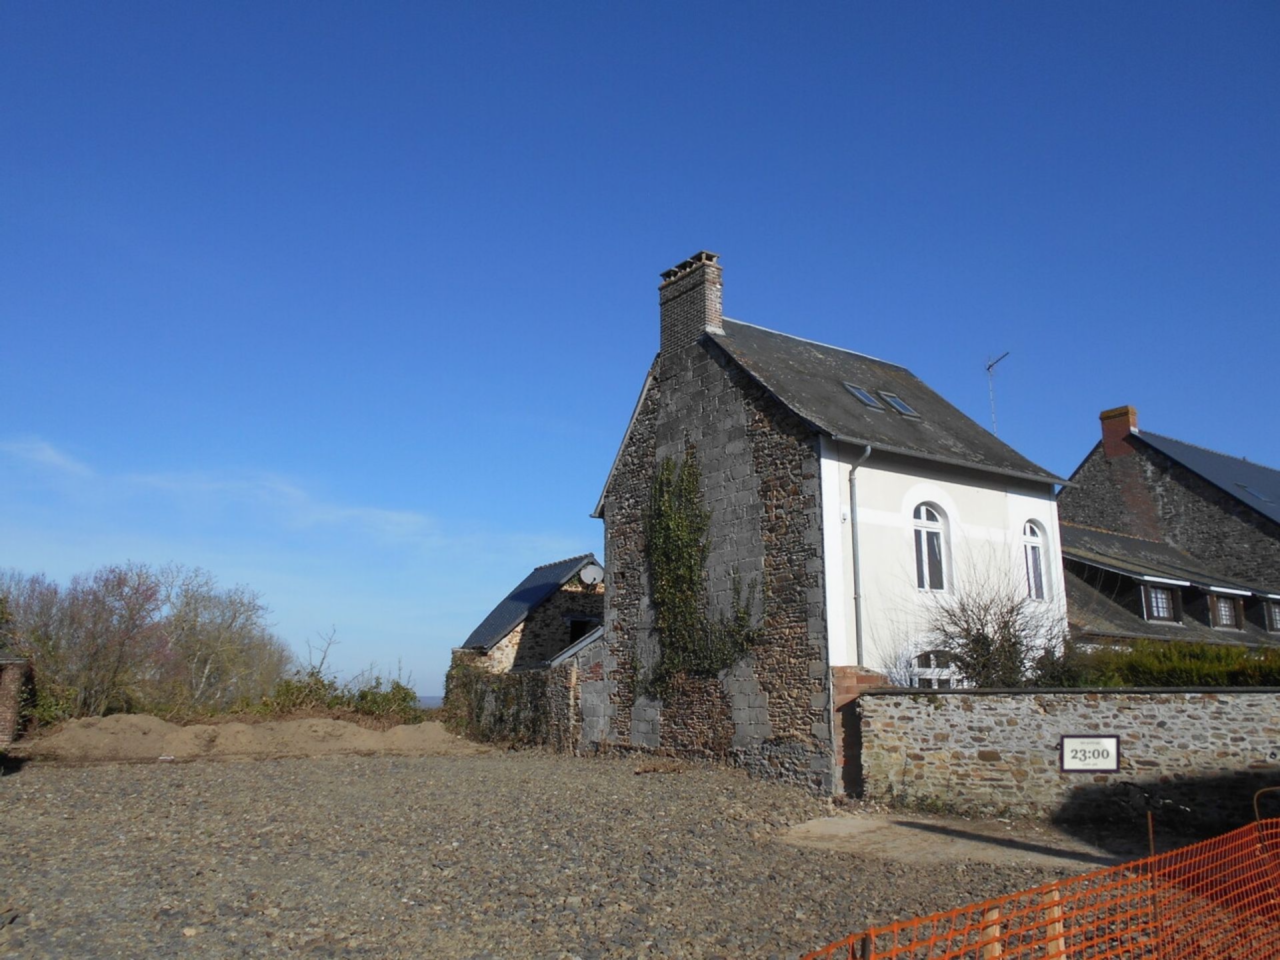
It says 23:00
